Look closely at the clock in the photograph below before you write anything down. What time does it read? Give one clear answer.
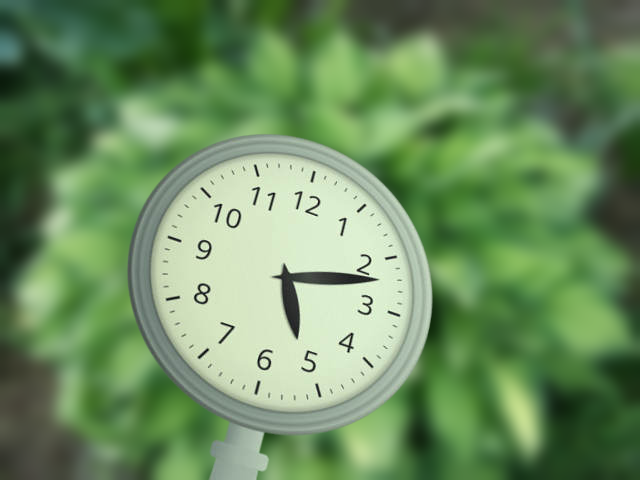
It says 5:12
